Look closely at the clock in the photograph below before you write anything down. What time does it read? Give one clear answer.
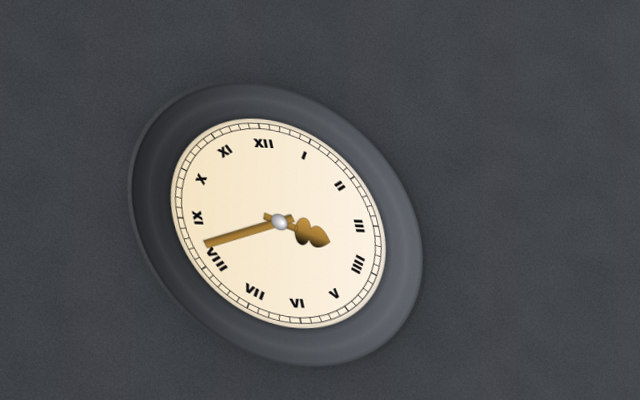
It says 3:42
